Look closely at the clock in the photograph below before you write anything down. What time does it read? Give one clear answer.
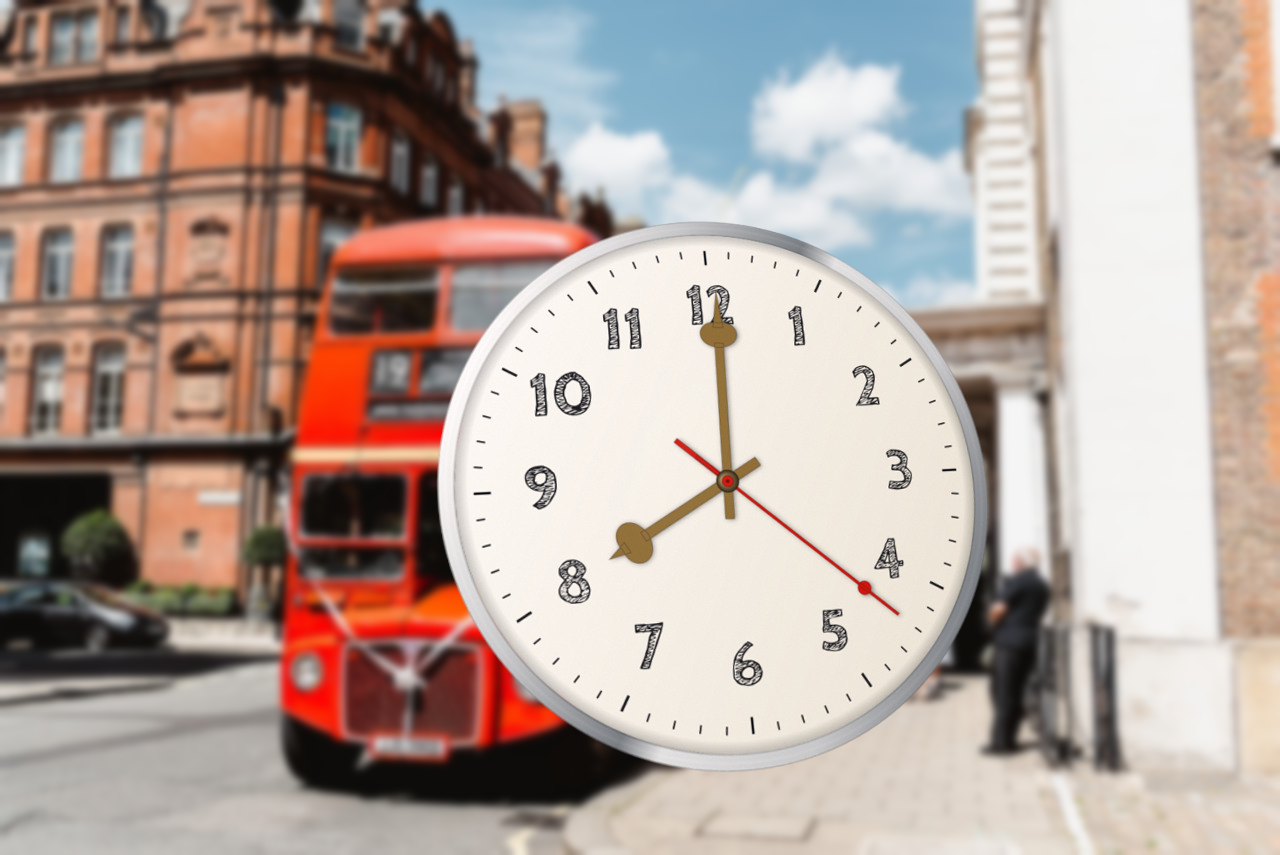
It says 8:00:22
